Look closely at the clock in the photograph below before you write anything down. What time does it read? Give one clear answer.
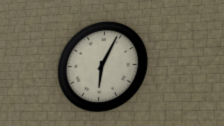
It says 6:04
